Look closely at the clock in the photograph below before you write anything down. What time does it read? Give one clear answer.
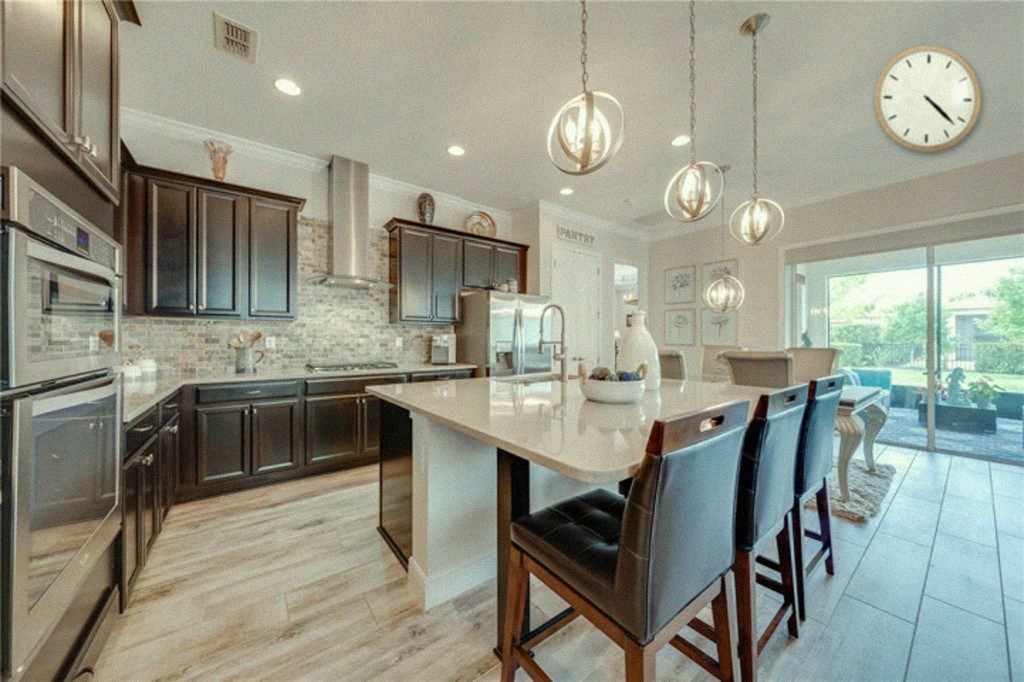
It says 4:22
